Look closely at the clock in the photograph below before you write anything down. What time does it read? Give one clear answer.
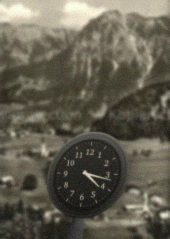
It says 4:17
